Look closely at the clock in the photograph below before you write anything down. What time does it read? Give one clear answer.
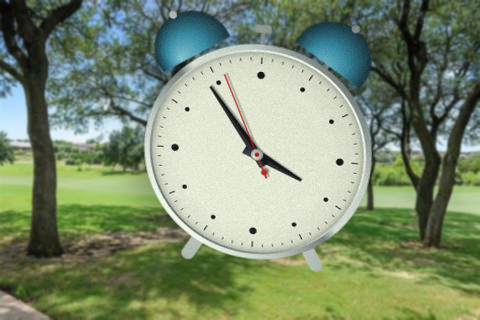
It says 3:53:56
